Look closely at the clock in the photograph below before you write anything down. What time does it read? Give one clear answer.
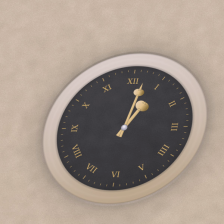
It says 1:02
